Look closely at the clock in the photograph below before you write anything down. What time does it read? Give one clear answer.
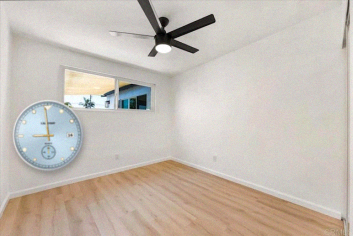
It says 8:59
